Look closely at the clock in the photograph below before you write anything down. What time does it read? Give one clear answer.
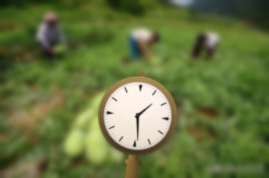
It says 1:29
